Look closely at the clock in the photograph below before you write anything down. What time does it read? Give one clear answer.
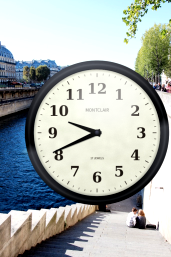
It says 9:41
